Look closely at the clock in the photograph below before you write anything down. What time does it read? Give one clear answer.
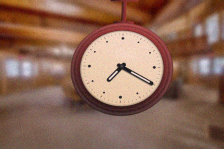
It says 7:20
